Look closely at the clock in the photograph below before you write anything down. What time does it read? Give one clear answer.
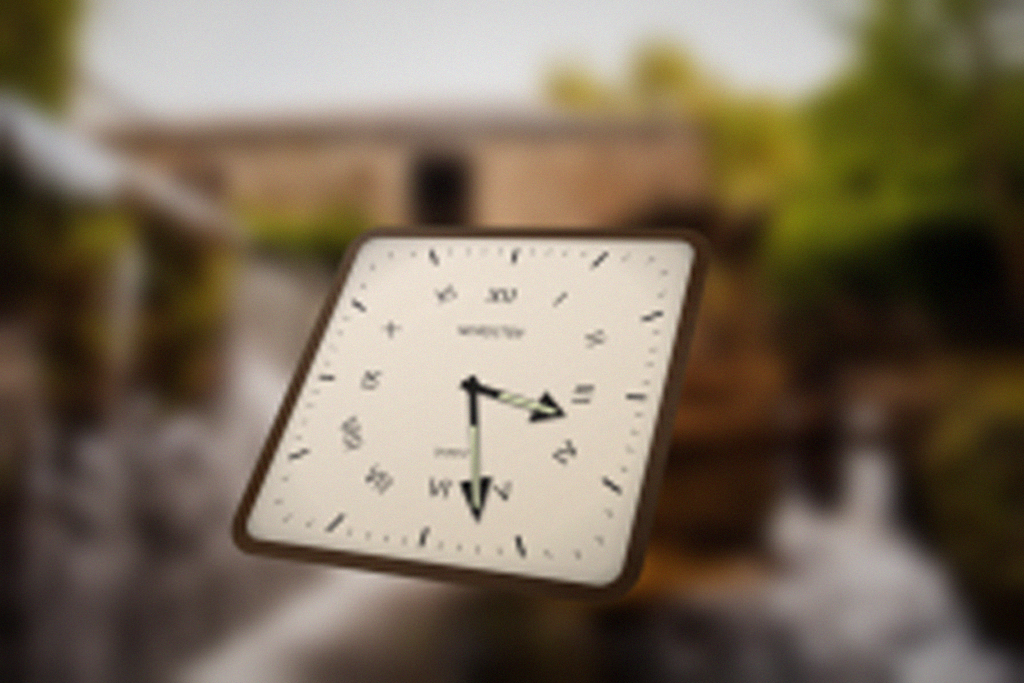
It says 3:27
